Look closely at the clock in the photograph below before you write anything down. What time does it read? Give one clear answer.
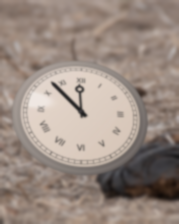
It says 11:53
